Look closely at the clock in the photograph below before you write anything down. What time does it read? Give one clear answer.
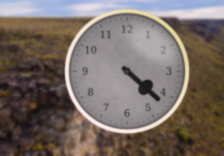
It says 4:22
